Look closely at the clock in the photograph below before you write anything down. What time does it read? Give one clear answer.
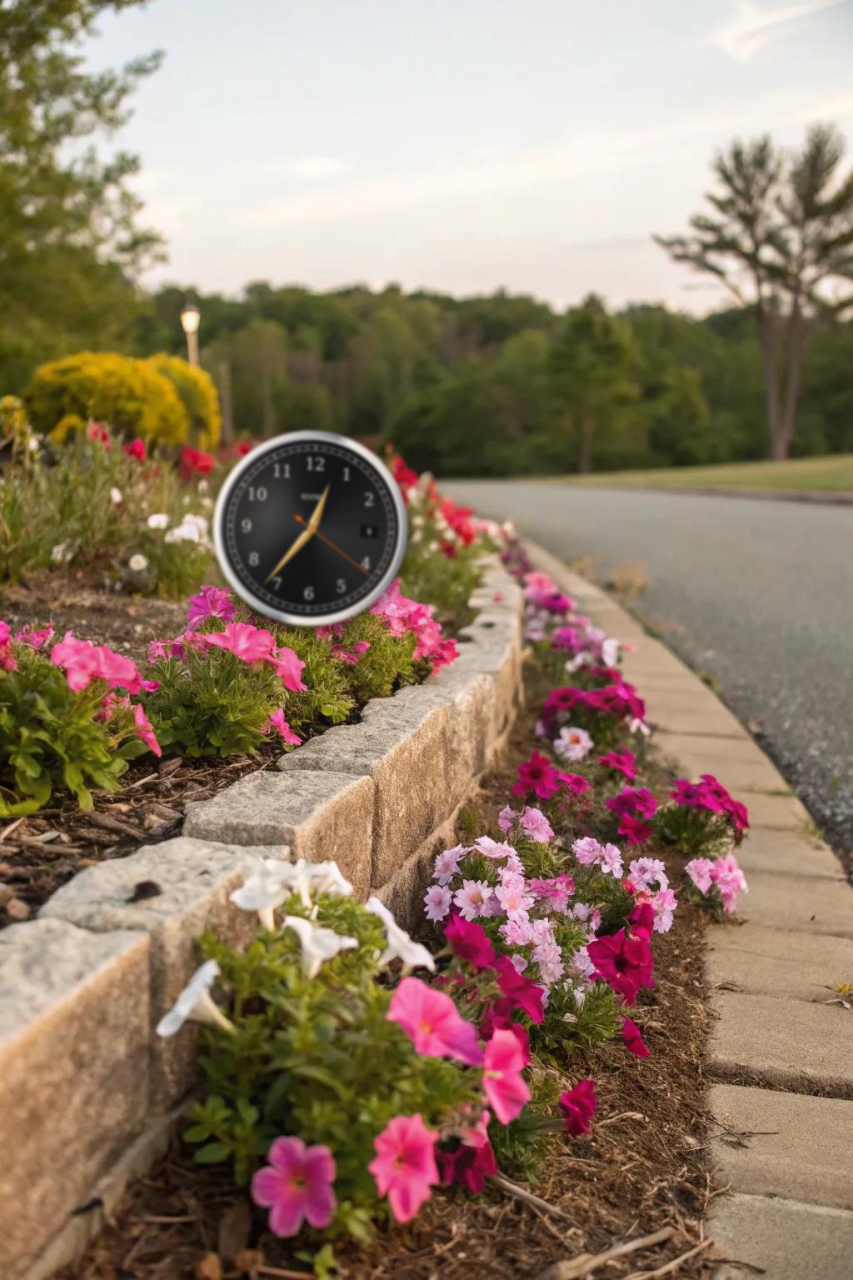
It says 12:36:21
